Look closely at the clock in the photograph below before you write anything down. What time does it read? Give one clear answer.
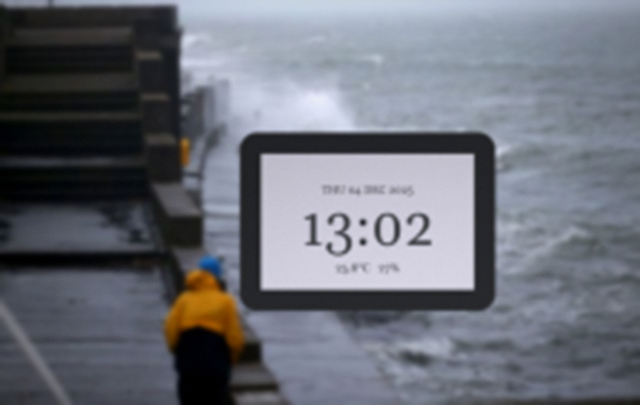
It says 13:02
